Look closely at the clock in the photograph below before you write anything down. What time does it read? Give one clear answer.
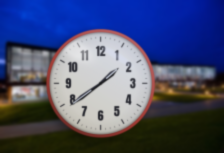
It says 1:39
